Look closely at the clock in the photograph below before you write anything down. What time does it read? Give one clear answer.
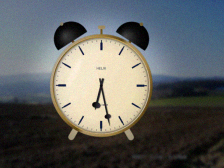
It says 6:28
